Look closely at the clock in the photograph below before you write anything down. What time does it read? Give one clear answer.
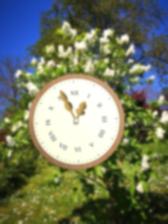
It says 12:56
